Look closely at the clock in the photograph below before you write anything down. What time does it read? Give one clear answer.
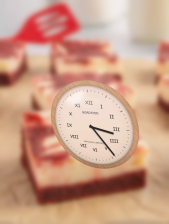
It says 3:24
